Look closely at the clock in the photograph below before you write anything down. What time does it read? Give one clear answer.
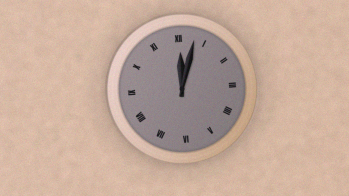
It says 12:03
